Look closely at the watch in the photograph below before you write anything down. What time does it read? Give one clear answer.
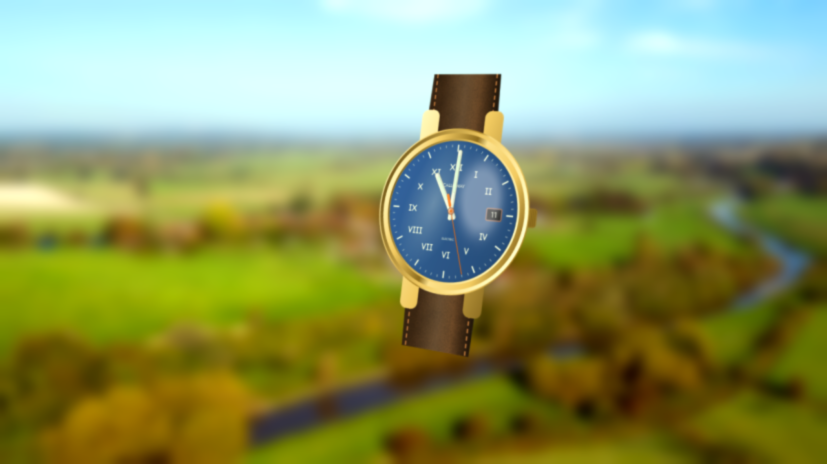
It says 11:00:27
